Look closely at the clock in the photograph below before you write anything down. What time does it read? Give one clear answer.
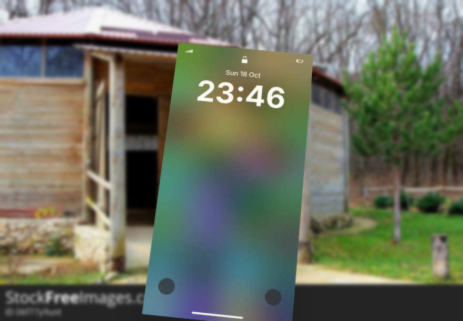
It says 23:46
